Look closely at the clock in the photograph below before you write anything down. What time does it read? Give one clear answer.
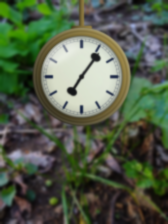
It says 7:06
